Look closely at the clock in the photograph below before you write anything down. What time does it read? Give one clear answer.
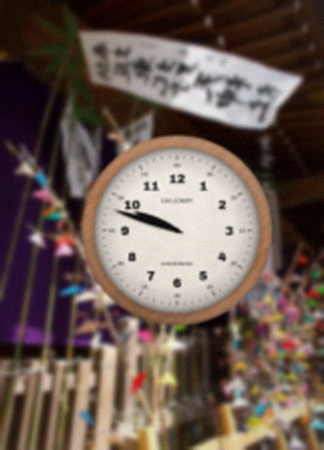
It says 9:48
